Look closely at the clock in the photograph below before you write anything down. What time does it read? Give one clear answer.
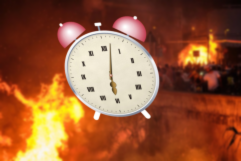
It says 6:02
